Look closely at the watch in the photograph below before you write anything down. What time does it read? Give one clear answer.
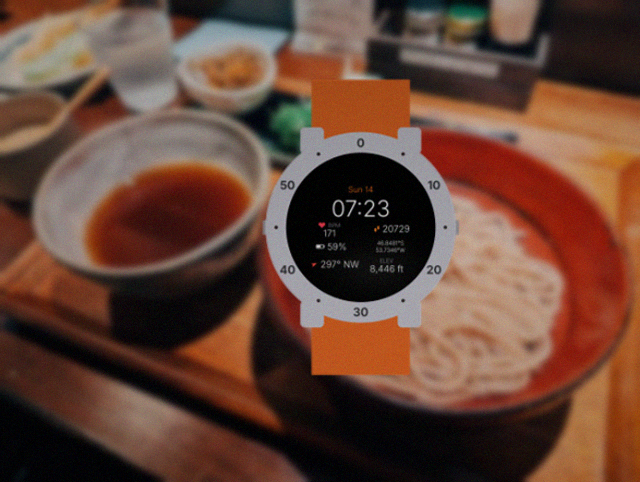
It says 7:23
